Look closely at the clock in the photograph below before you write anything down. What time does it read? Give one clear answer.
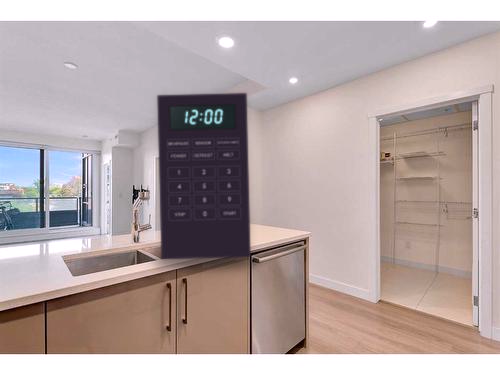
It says 12:00
